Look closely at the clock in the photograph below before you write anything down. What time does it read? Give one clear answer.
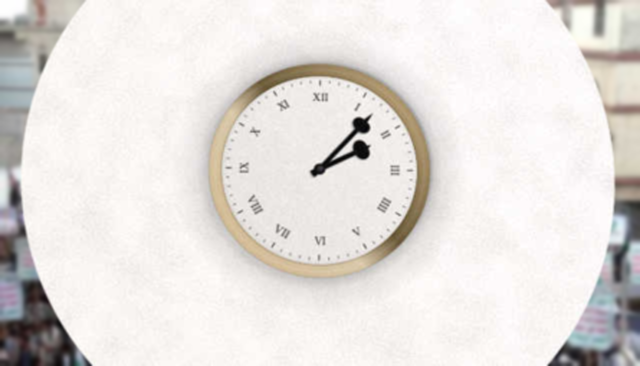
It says 2:07
